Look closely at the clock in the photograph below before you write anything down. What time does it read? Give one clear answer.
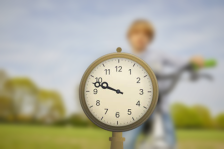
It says 9:48
